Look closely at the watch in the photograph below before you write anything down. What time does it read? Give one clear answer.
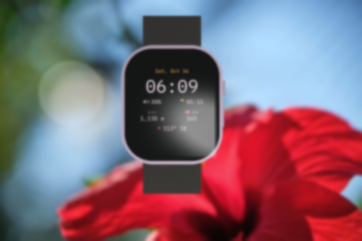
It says 6:09
